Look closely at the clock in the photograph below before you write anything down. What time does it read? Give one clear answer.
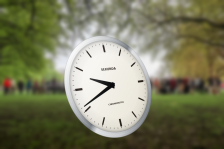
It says 9:41
